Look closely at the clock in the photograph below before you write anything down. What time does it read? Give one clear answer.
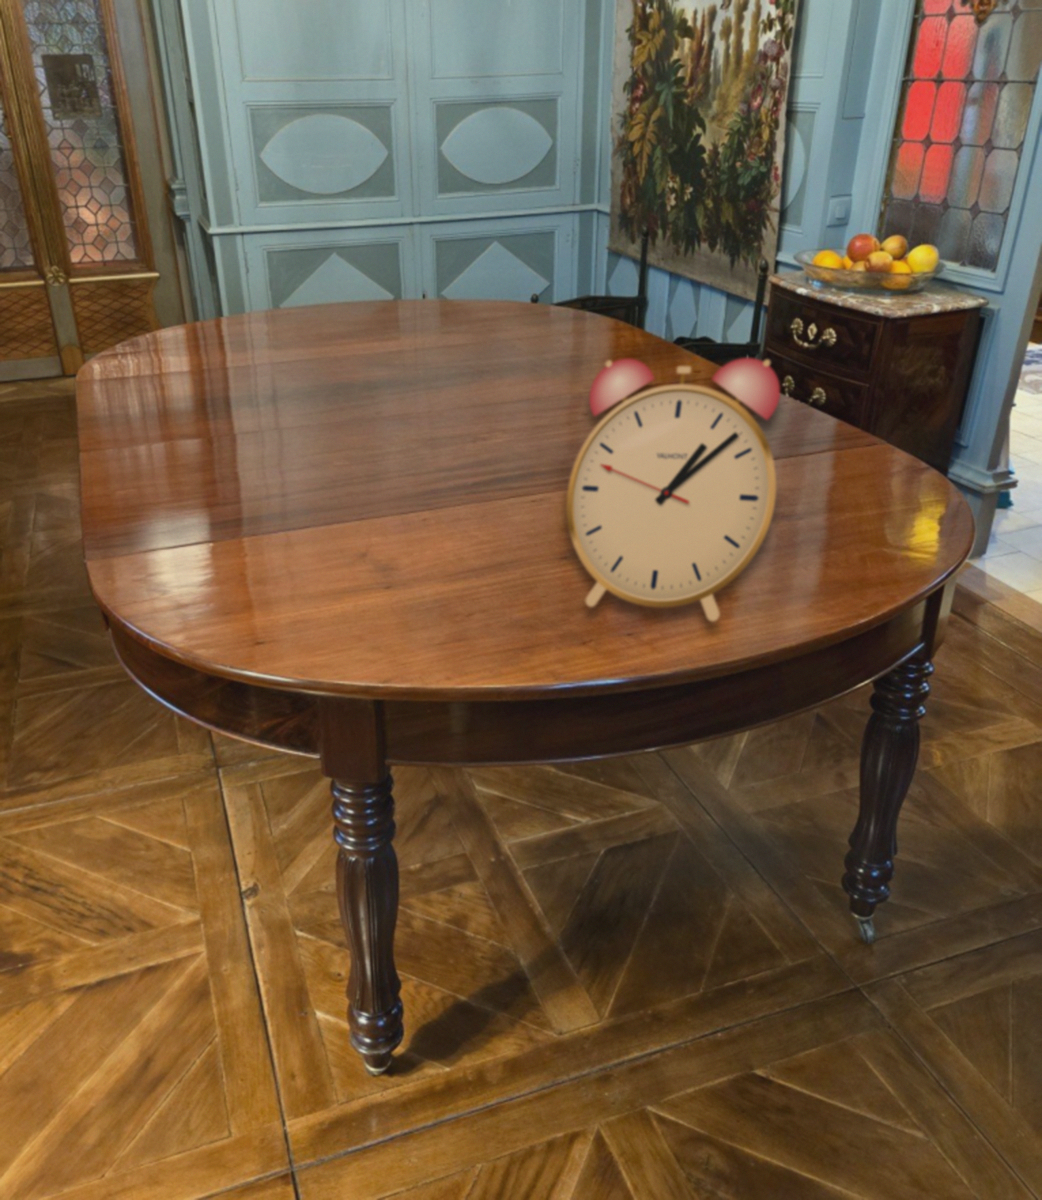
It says 1:07:48
